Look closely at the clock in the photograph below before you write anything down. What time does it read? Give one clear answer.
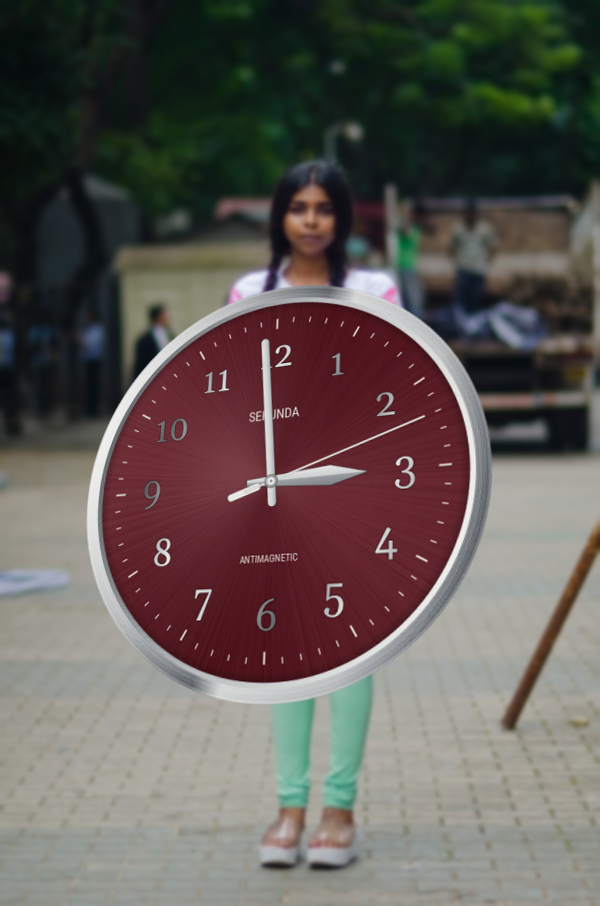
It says 2:59:12
